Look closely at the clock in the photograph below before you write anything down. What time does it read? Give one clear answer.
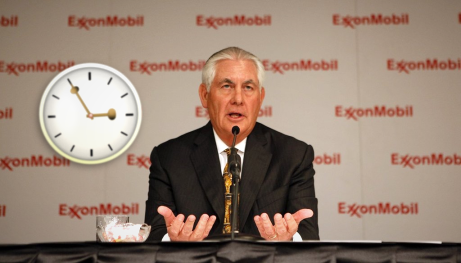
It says 2:55
